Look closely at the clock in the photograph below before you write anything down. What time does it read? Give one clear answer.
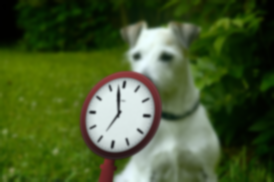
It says 6:58
